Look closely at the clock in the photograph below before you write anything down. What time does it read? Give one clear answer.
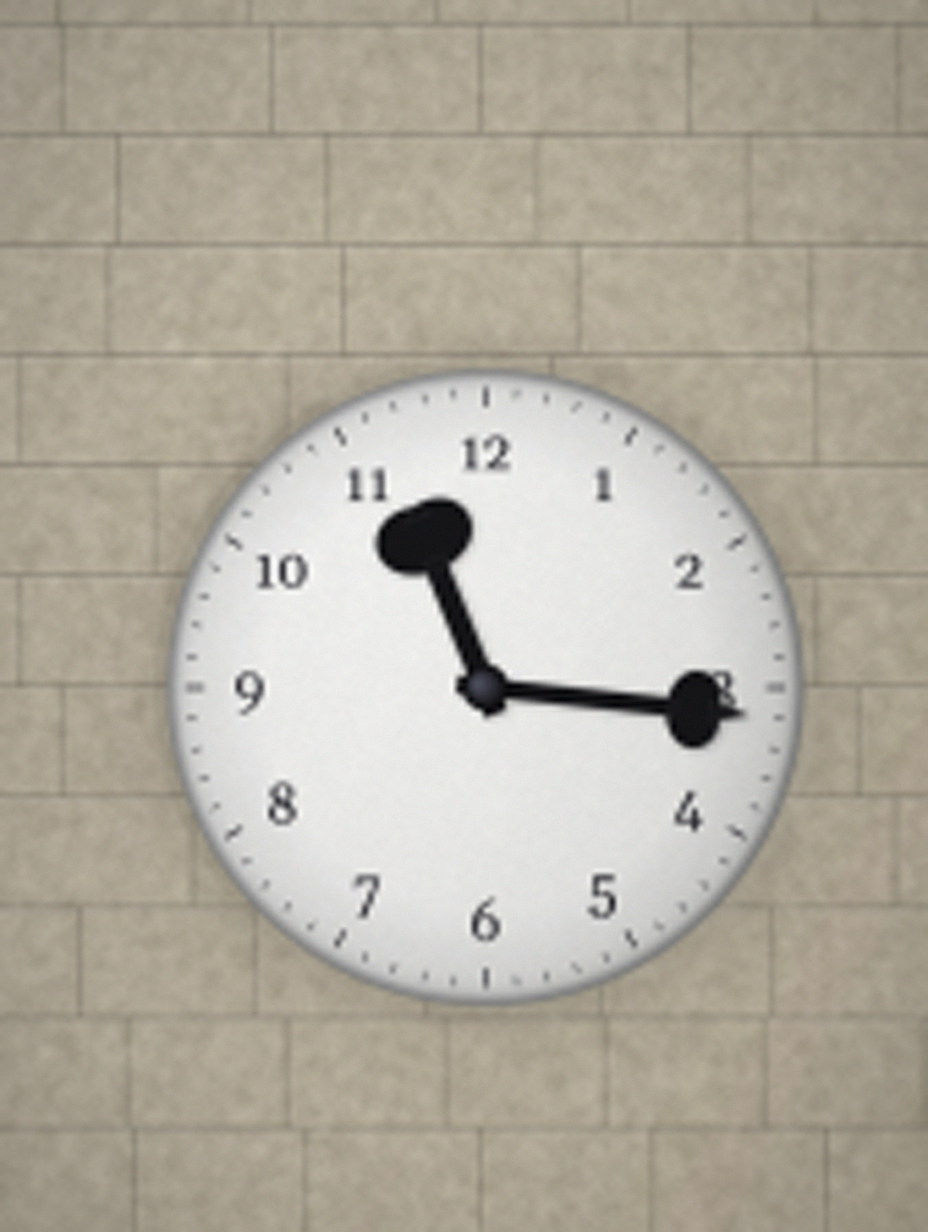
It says 11:16
